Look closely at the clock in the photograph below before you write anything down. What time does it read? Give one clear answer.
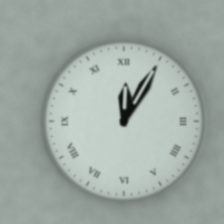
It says 12:05
